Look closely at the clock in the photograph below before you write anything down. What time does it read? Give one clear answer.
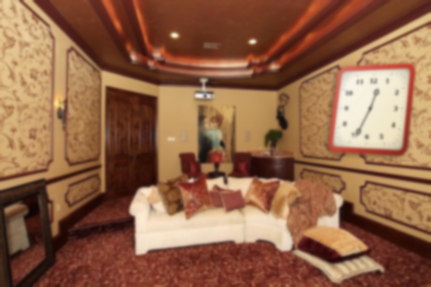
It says 12:34
